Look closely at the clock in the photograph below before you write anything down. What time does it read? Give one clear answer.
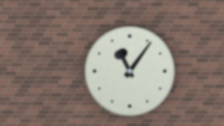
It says 11:06
